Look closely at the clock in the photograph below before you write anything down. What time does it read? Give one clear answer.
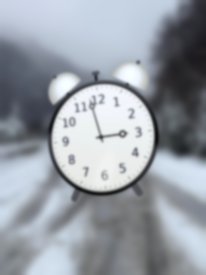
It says 2:58
